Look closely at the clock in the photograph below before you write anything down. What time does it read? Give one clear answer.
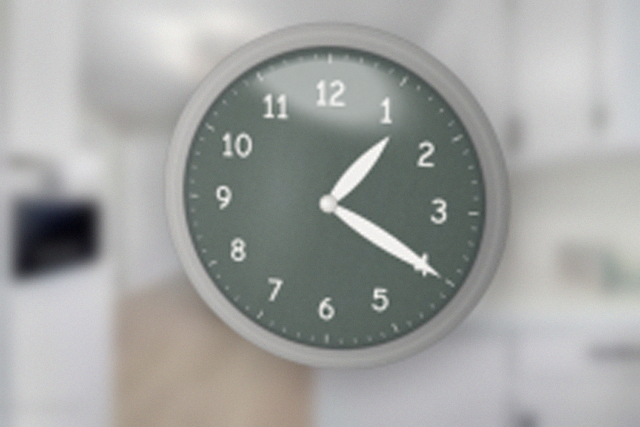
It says 1:20
